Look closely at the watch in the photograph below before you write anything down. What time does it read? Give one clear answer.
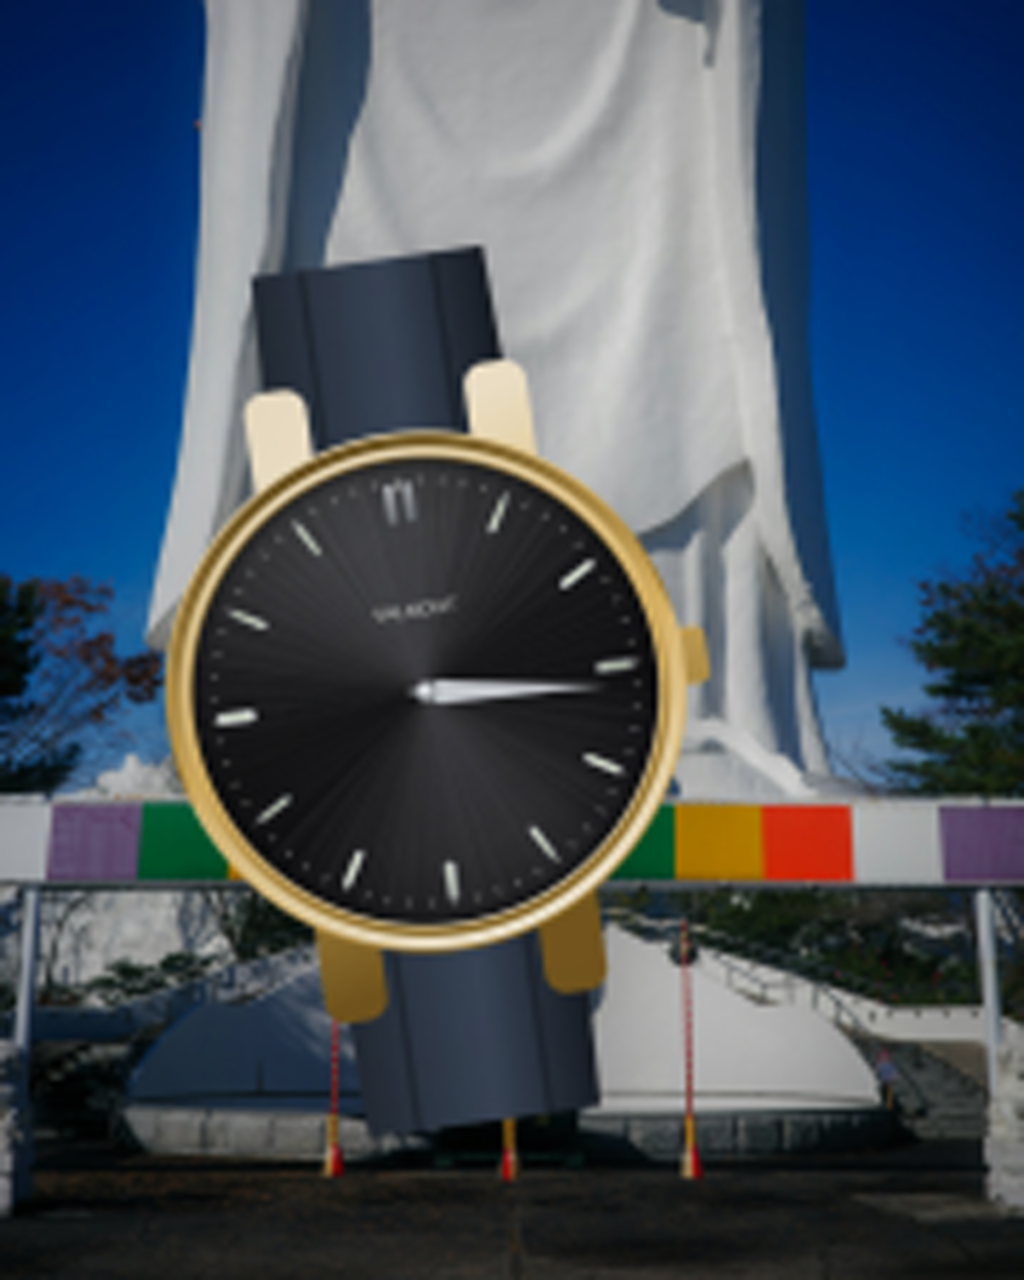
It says 3:16
